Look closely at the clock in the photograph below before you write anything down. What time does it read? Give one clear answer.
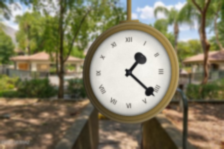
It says 1:22
